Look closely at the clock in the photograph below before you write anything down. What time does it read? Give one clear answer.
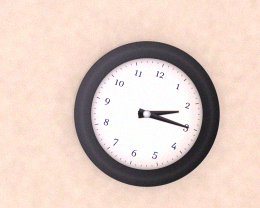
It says 2:15
